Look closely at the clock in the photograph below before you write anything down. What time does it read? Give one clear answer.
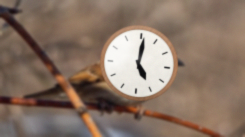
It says 5:01
